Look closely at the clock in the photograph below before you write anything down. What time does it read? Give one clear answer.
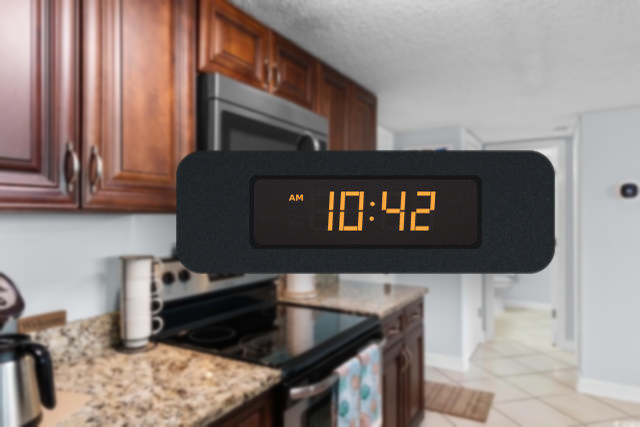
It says 10:42
